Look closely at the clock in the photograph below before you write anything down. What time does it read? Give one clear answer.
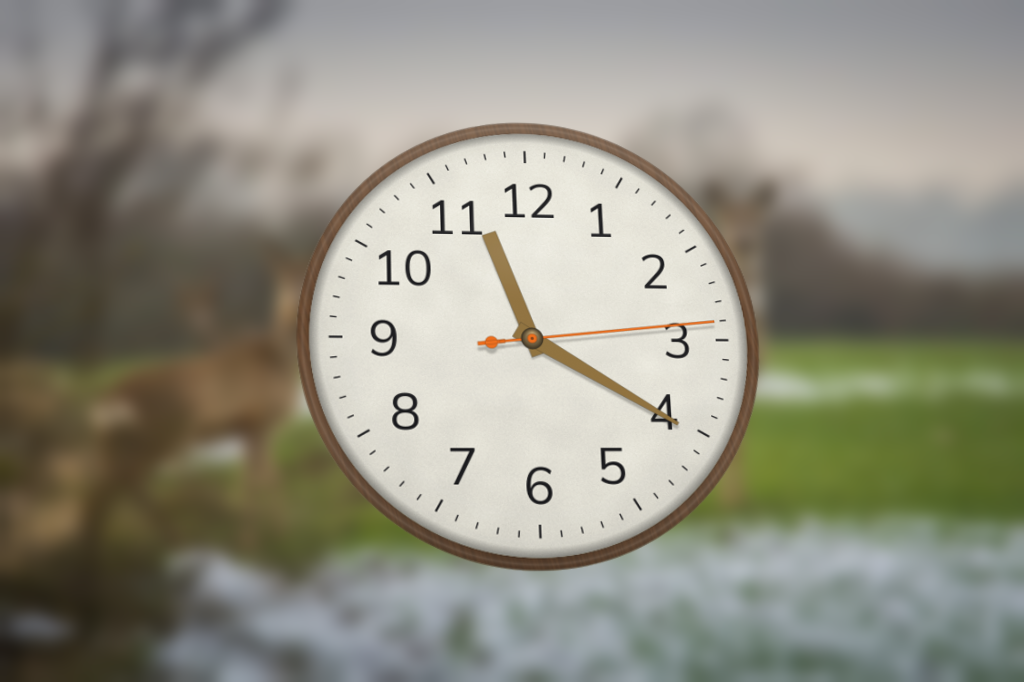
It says 11:20:14
